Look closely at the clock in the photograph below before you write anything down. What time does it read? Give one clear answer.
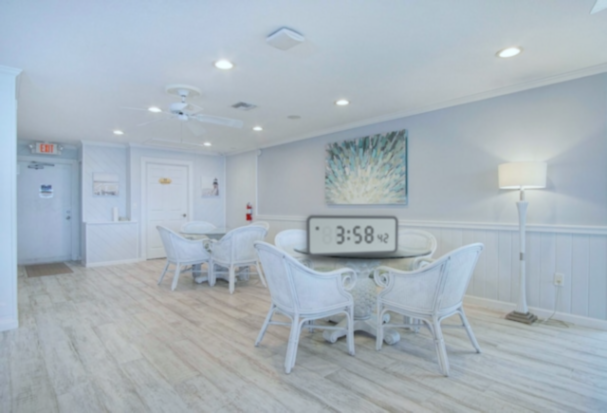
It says 3:58
